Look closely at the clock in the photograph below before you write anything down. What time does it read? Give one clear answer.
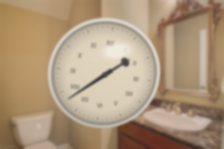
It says 1:38
